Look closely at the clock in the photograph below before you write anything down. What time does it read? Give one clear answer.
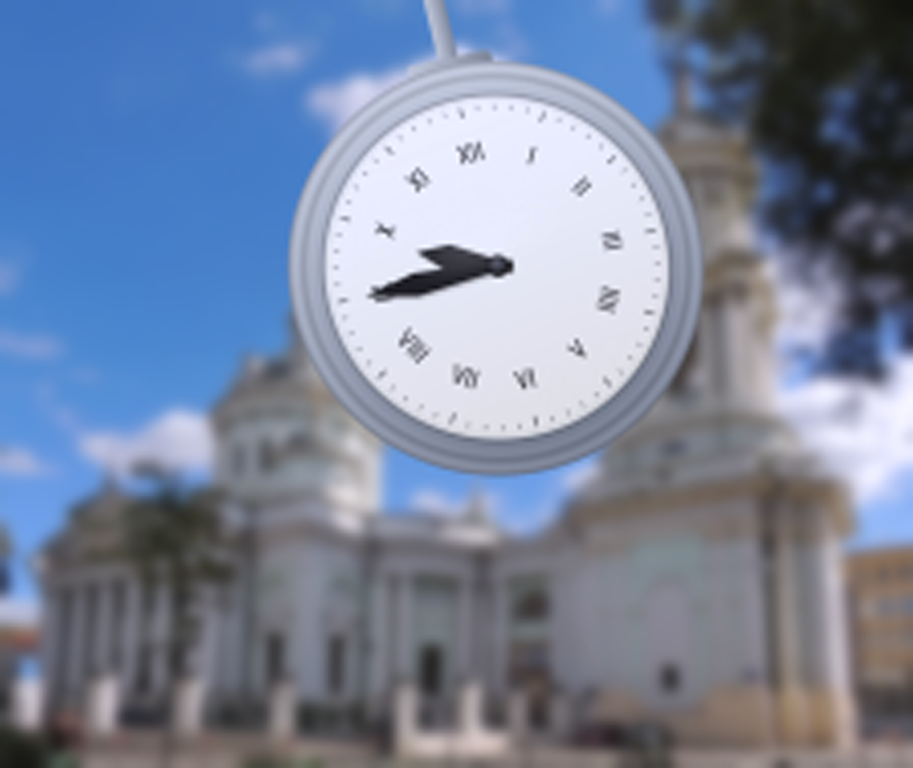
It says 9:45
